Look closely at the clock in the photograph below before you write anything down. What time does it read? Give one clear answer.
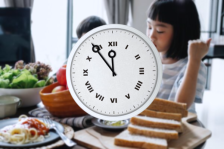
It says 11:54
